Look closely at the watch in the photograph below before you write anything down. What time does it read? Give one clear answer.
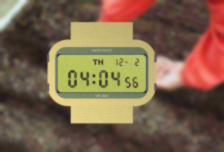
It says 4:04:56
